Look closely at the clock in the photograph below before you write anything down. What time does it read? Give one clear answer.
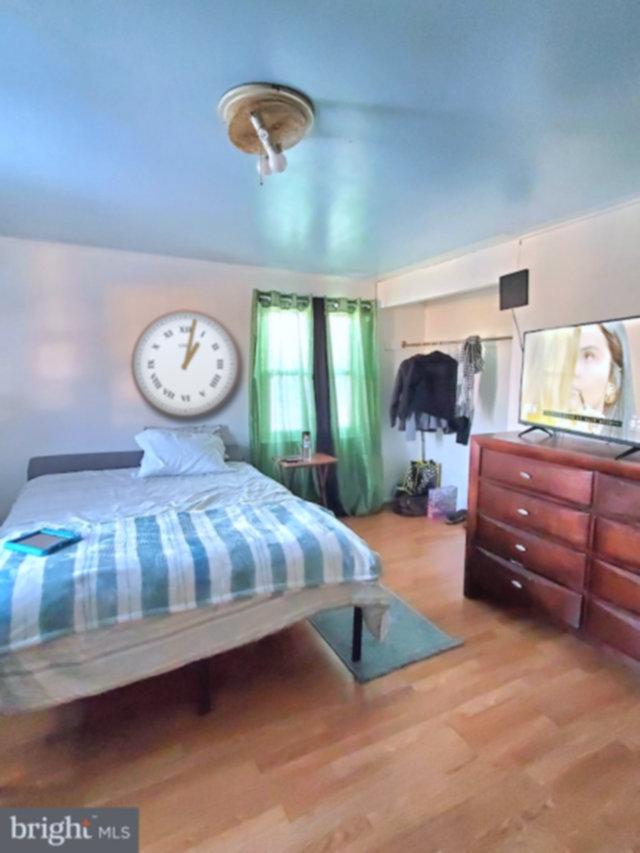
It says 1:02
